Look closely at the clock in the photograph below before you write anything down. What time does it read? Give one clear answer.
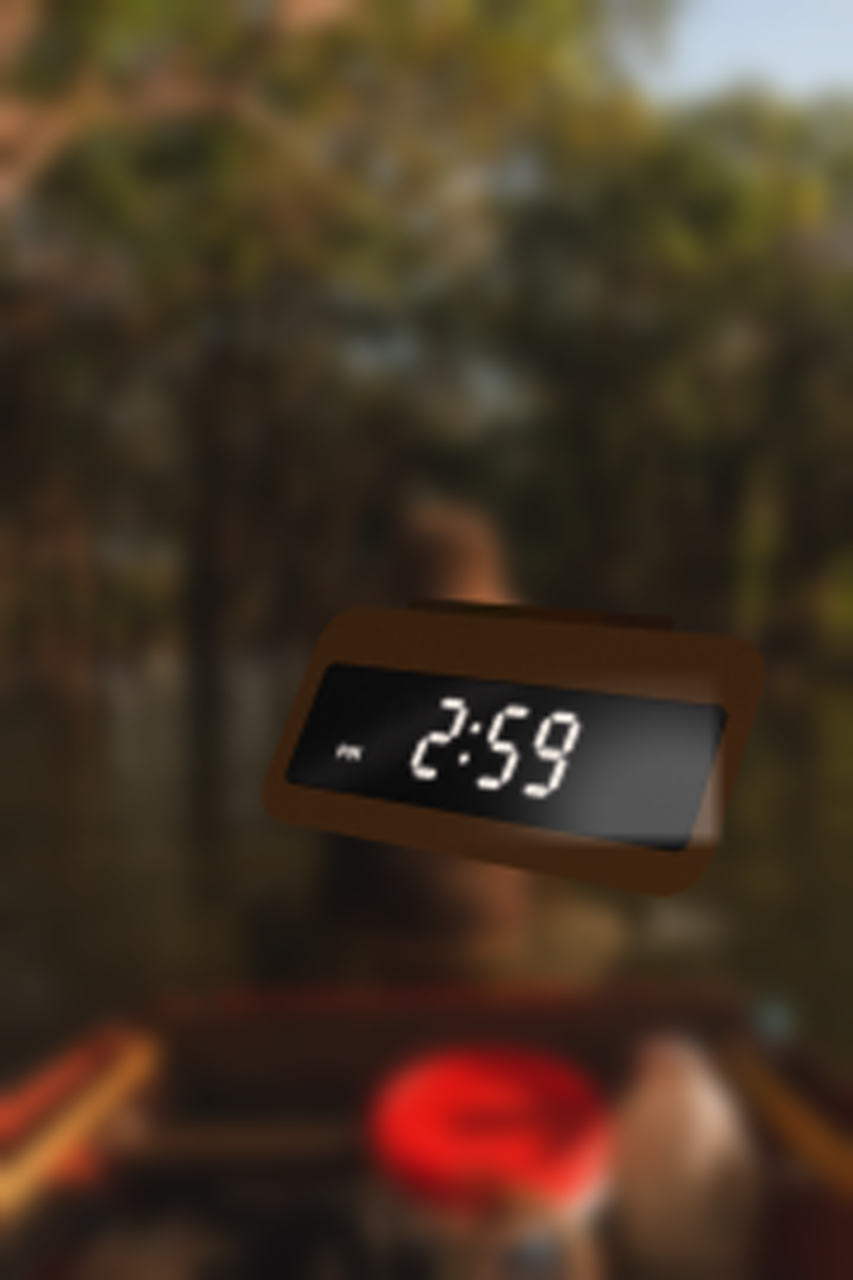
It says 2:59
